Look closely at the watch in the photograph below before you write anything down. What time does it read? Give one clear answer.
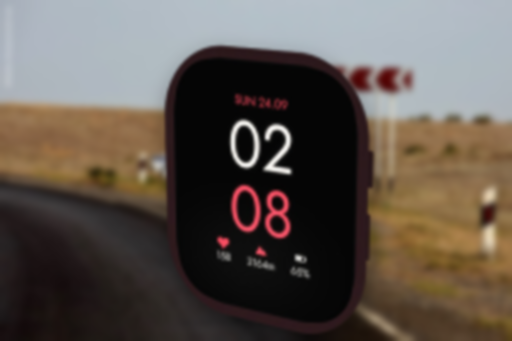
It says 2:08
